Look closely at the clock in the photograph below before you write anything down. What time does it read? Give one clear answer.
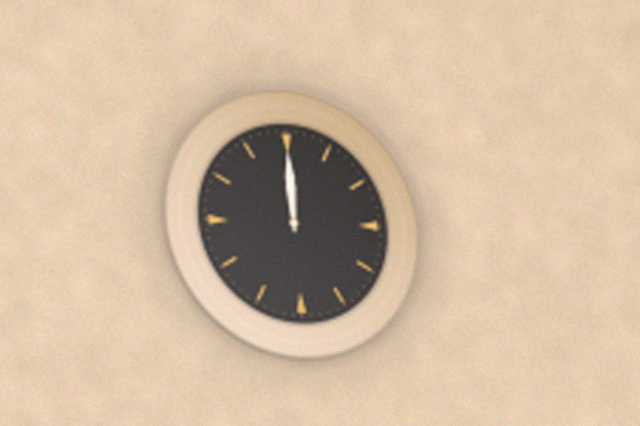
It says 12:00
